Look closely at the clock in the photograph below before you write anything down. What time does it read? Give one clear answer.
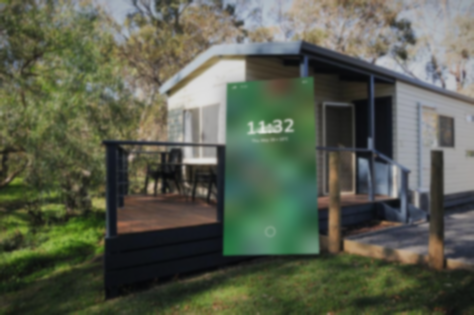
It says 11:32
